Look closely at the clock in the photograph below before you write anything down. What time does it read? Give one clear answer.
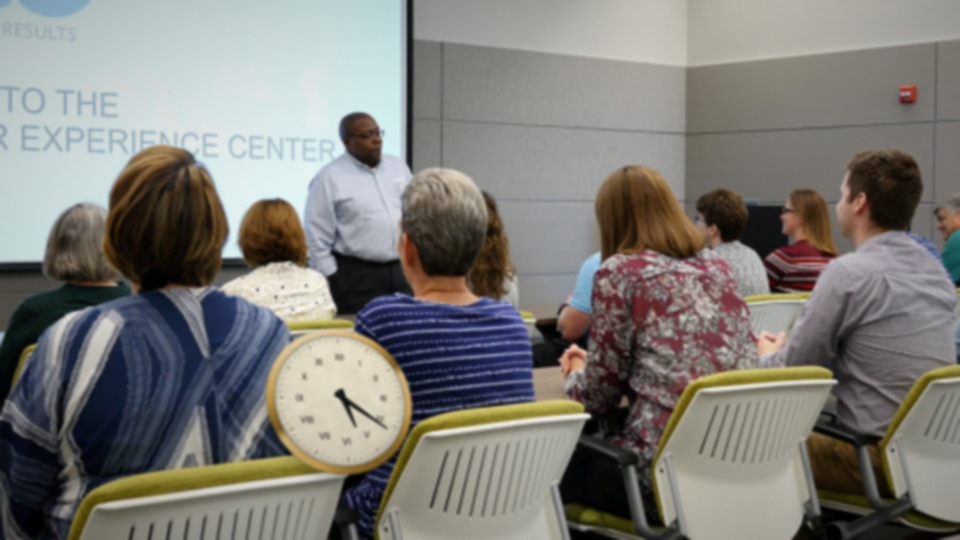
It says 5:21
